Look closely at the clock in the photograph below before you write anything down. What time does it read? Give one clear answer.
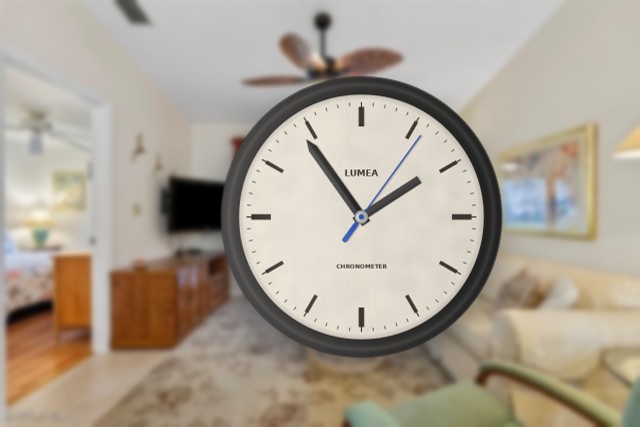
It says 1:54:06
